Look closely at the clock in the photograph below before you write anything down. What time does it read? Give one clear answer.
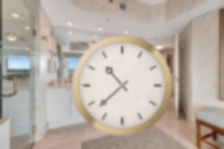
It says 10:38
